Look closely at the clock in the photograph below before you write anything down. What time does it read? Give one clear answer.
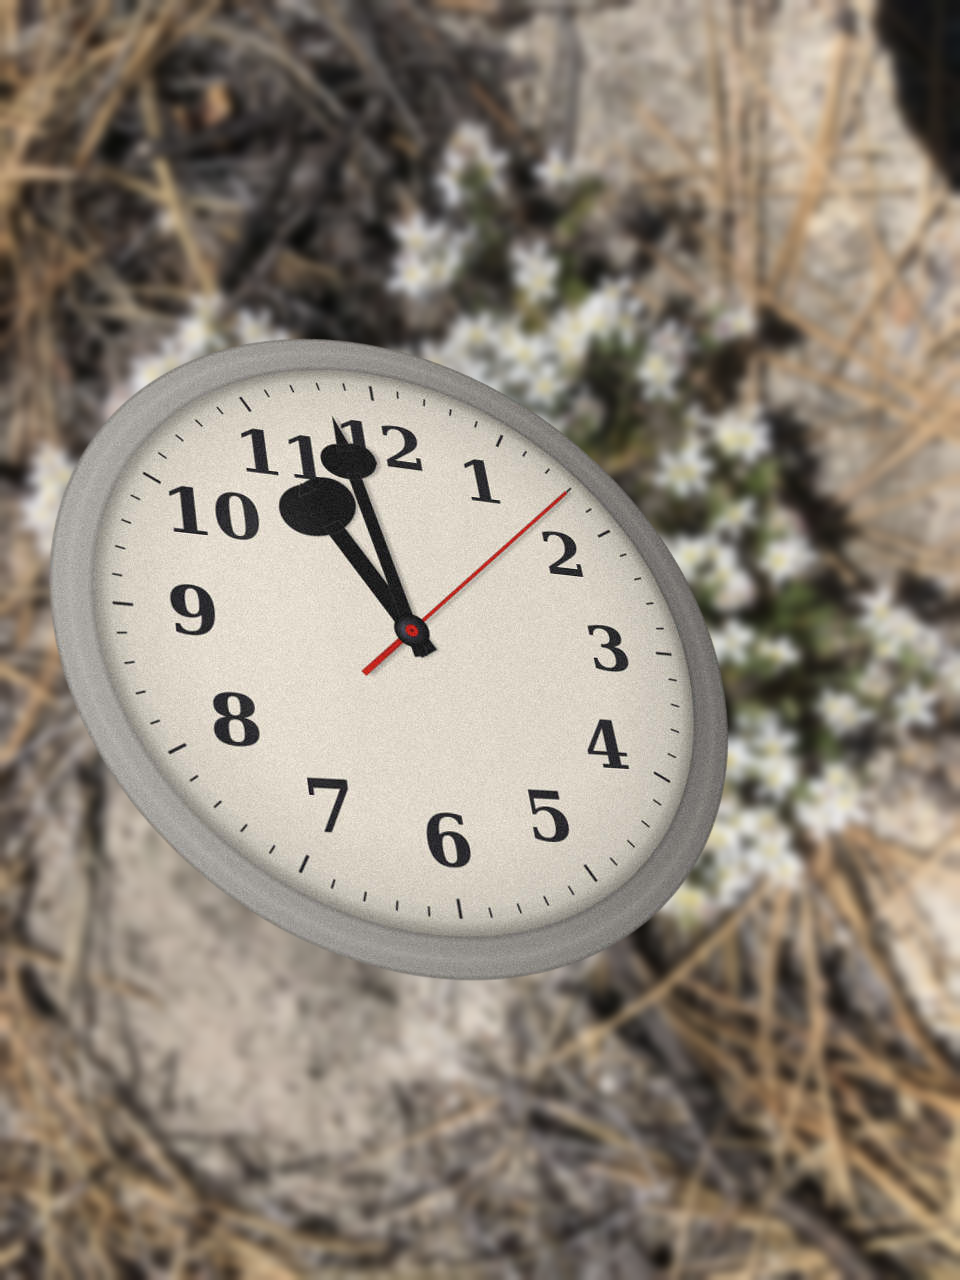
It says 10:58:08
